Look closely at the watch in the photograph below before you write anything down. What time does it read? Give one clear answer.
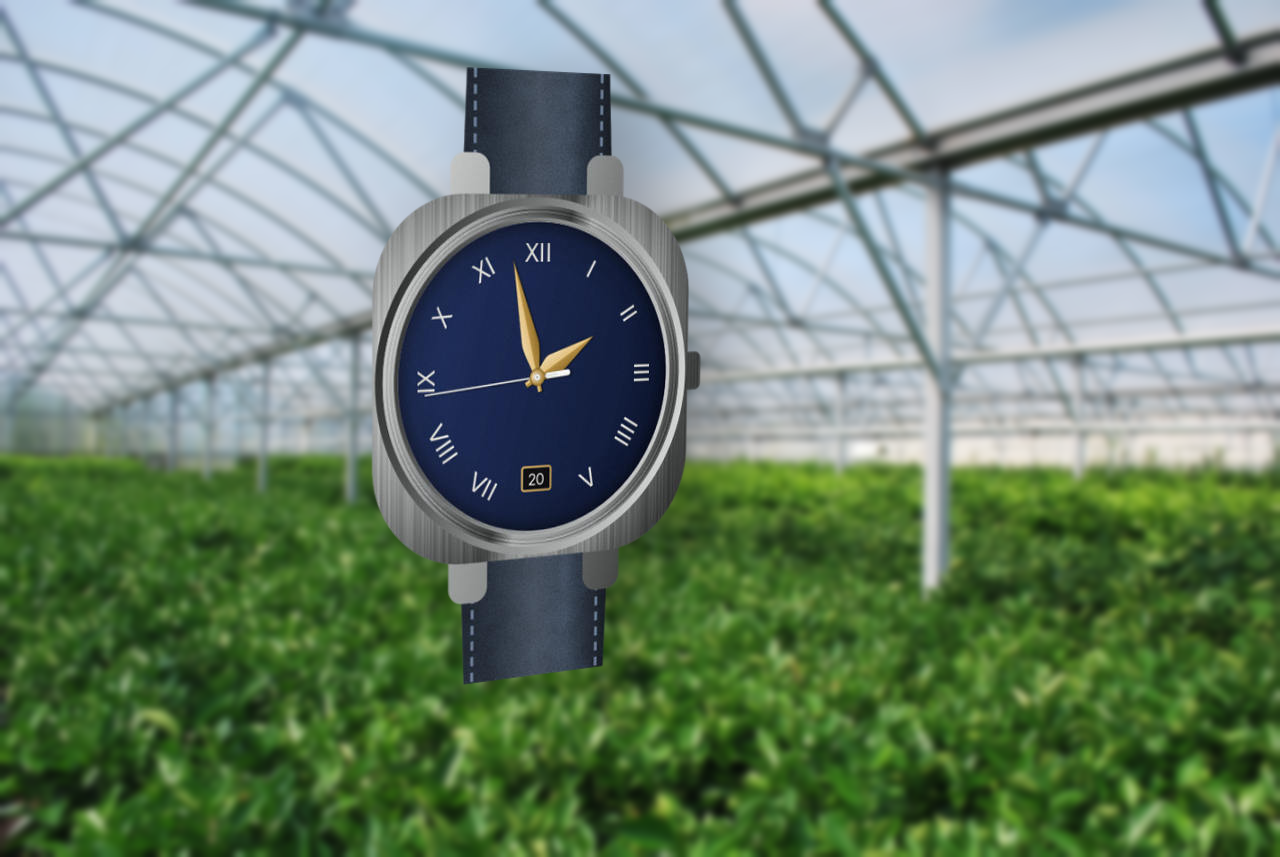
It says 1:57:44
